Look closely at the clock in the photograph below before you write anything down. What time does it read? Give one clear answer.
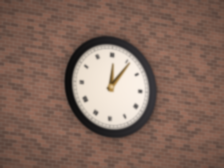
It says 12:06
